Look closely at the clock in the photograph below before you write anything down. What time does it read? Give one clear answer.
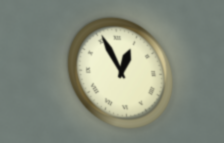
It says 12:56
